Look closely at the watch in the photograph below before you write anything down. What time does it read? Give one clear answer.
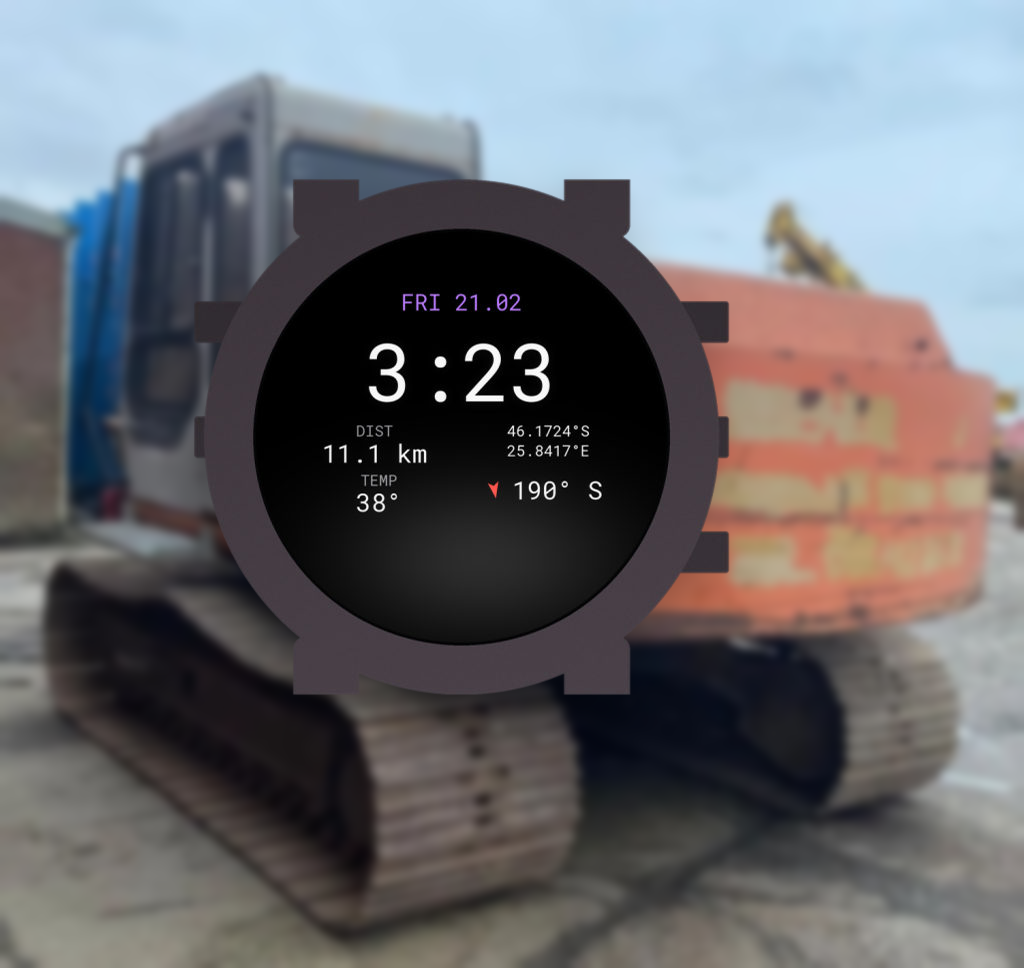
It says 3:23
